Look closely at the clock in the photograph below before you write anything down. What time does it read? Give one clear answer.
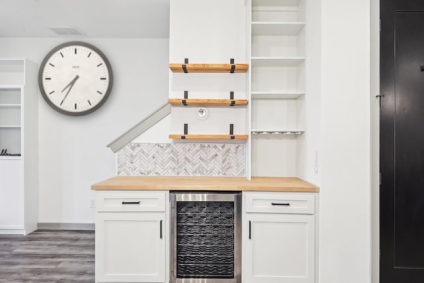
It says 7:35
